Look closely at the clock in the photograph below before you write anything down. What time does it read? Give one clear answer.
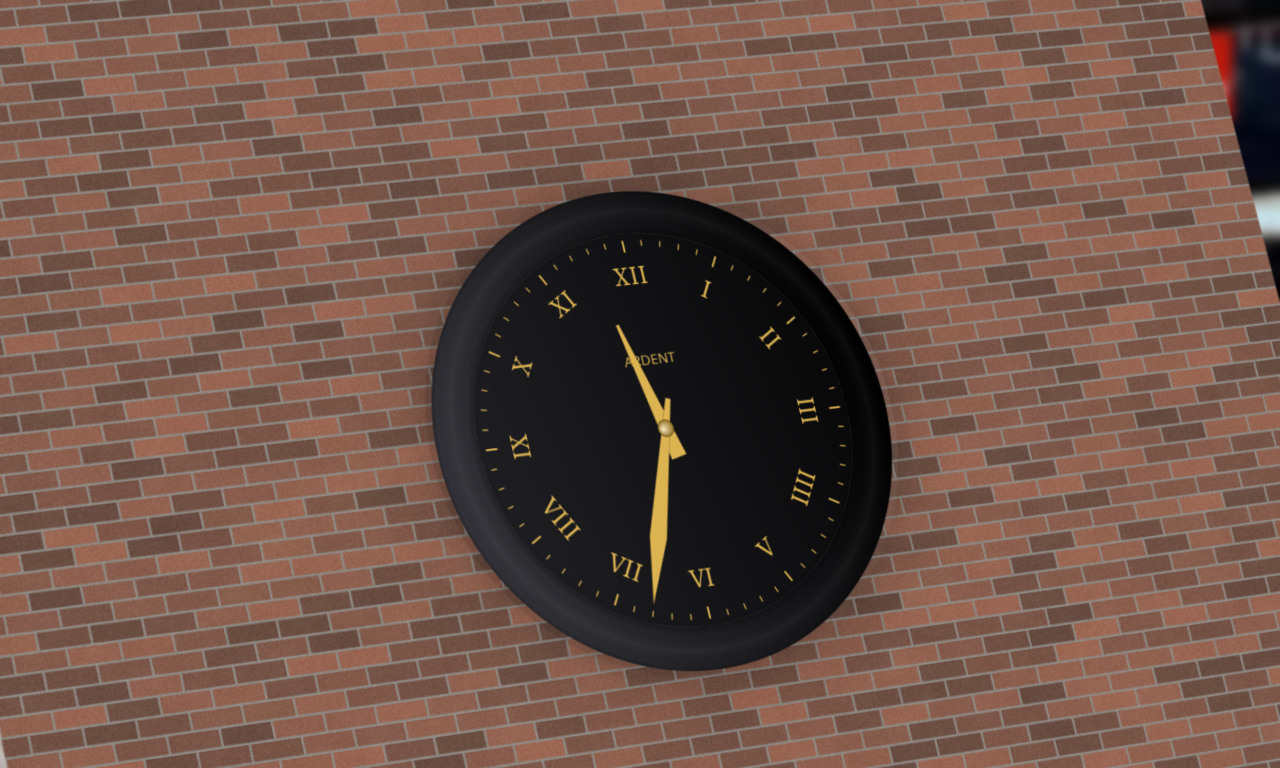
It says 11:33
